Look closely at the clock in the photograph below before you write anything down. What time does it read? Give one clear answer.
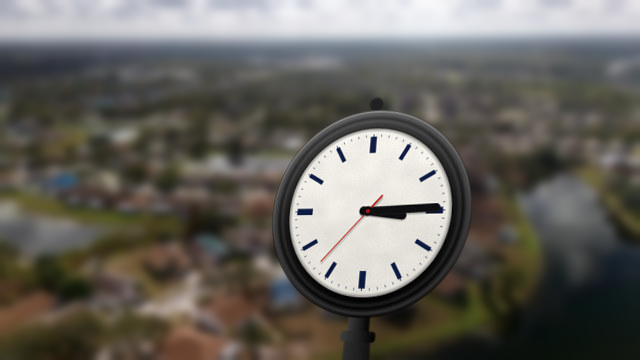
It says 3:14:37
